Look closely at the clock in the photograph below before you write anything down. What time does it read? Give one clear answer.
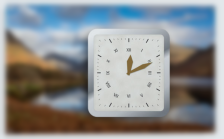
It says 12:11
